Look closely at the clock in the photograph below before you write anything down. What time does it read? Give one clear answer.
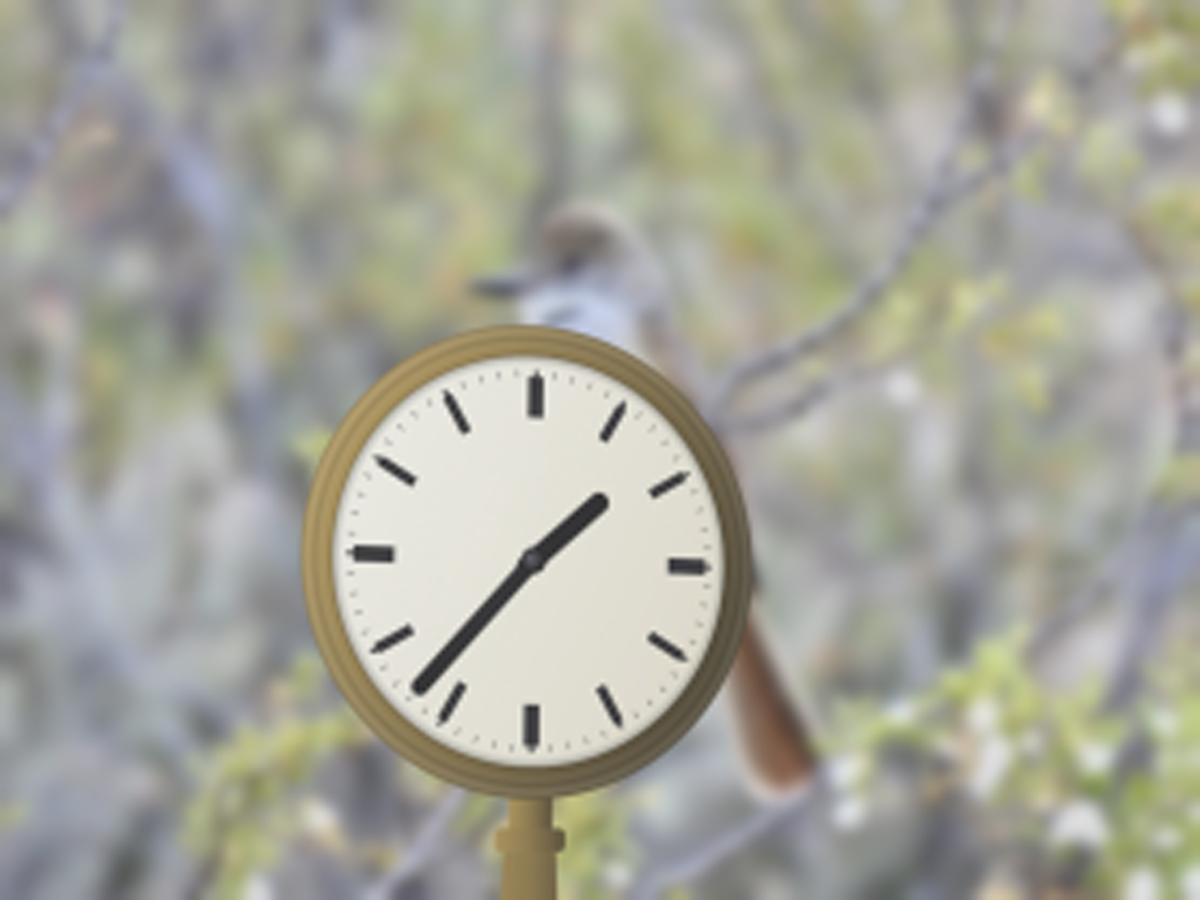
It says 1:37
